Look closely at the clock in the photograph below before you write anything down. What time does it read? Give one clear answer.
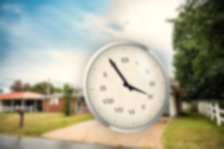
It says 3:55
